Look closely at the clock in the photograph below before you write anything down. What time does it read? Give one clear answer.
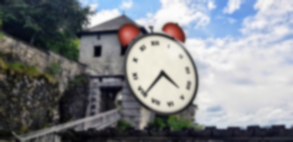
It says 4:39
